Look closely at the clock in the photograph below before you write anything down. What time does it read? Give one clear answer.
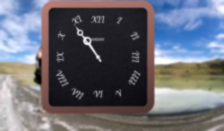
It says 10:54
